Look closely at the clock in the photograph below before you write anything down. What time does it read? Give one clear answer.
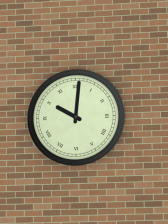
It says 10:01
